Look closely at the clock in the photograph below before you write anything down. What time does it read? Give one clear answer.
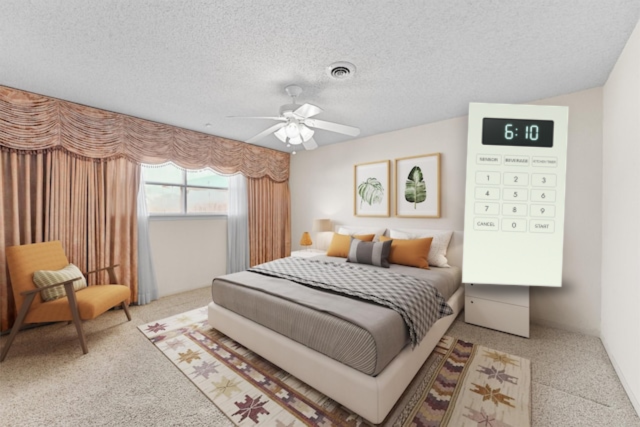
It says 6:10
